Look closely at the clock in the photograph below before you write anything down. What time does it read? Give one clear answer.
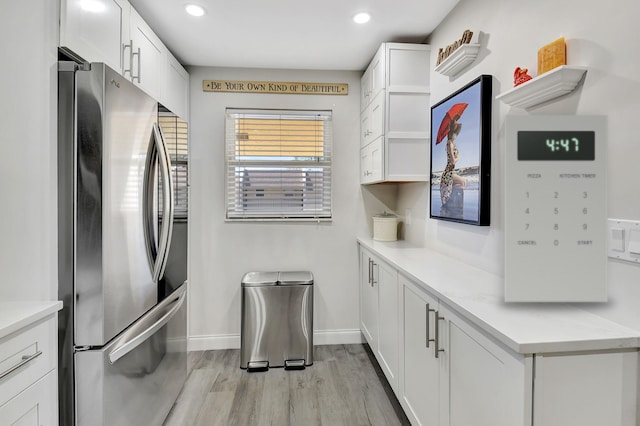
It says 4:47
